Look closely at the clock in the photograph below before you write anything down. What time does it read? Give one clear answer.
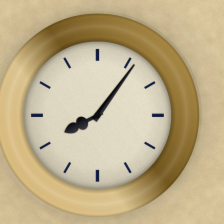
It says 8:06
